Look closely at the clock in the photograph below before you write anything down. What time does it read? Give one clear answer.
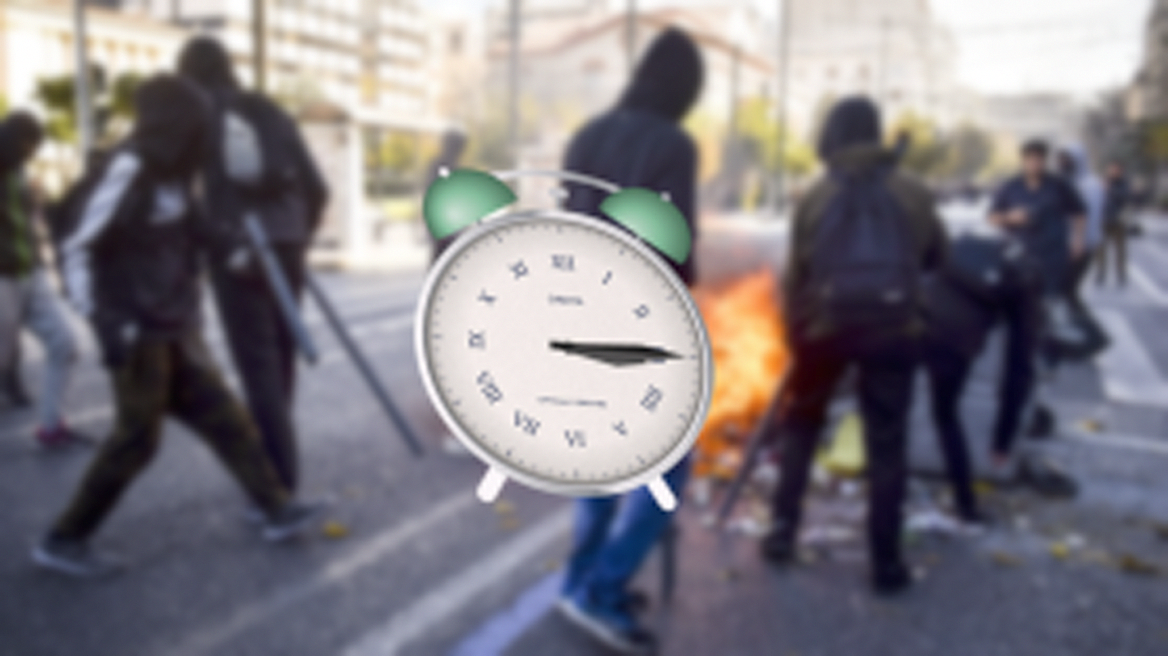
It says 3:15
